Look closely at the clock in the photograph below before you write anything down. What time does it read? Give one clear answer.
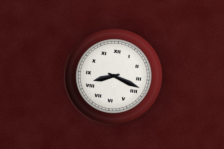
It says 8:18
